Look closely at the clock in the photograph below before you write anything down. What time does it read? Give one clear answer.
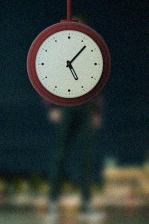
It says 5:07
